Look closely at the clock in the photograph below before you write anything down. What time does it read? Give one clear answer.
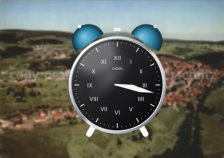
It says 3:17
